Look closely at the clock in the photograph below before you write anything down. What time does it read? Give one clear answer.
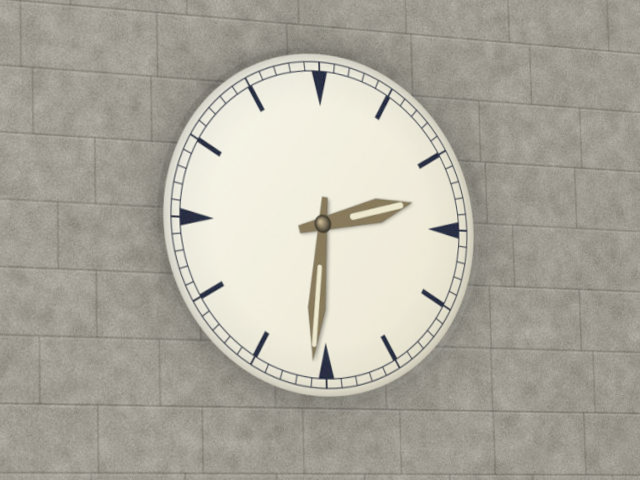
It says 2:31
